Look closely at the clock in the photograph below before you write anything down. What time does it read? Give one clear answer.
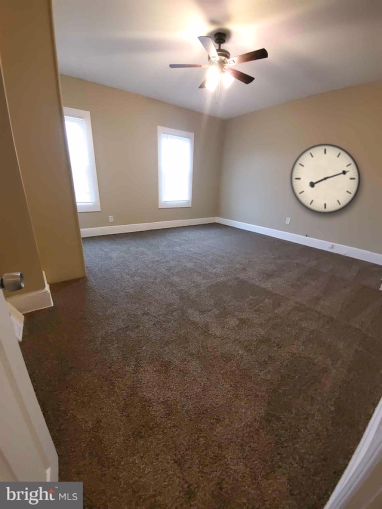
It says 8:12
